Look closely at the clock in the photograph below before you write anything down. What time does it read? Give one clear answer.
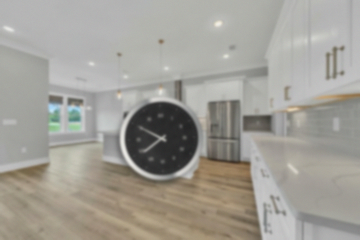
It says 7:50
